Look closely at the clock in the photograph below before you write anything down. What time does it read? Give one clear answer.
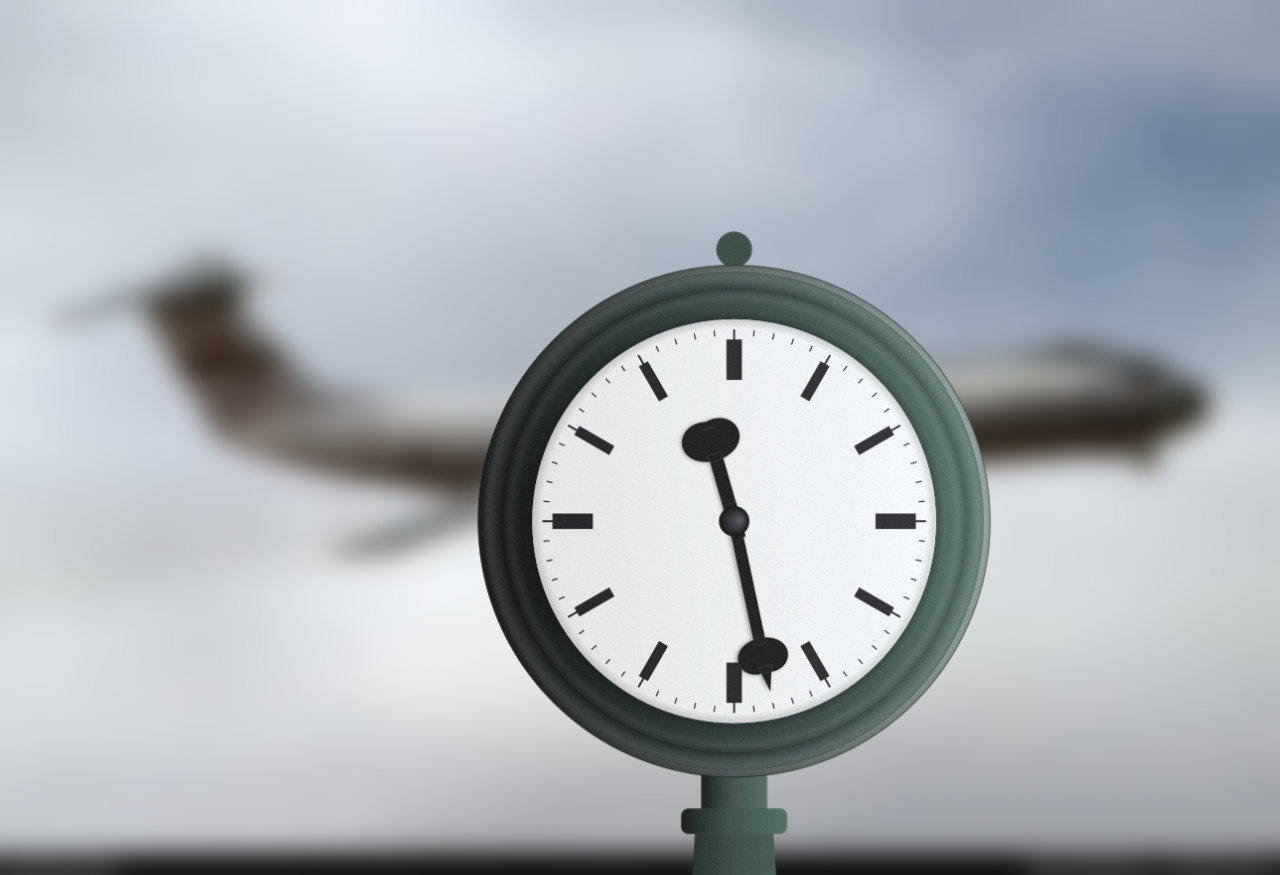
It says 11:28
